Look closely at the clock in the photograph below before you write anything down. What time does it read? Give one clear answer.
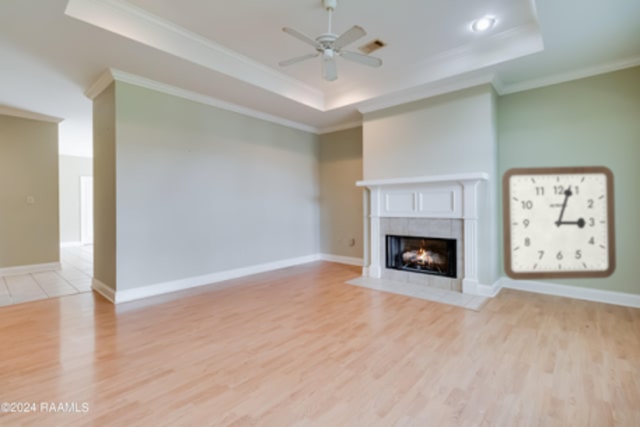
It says 3:03
